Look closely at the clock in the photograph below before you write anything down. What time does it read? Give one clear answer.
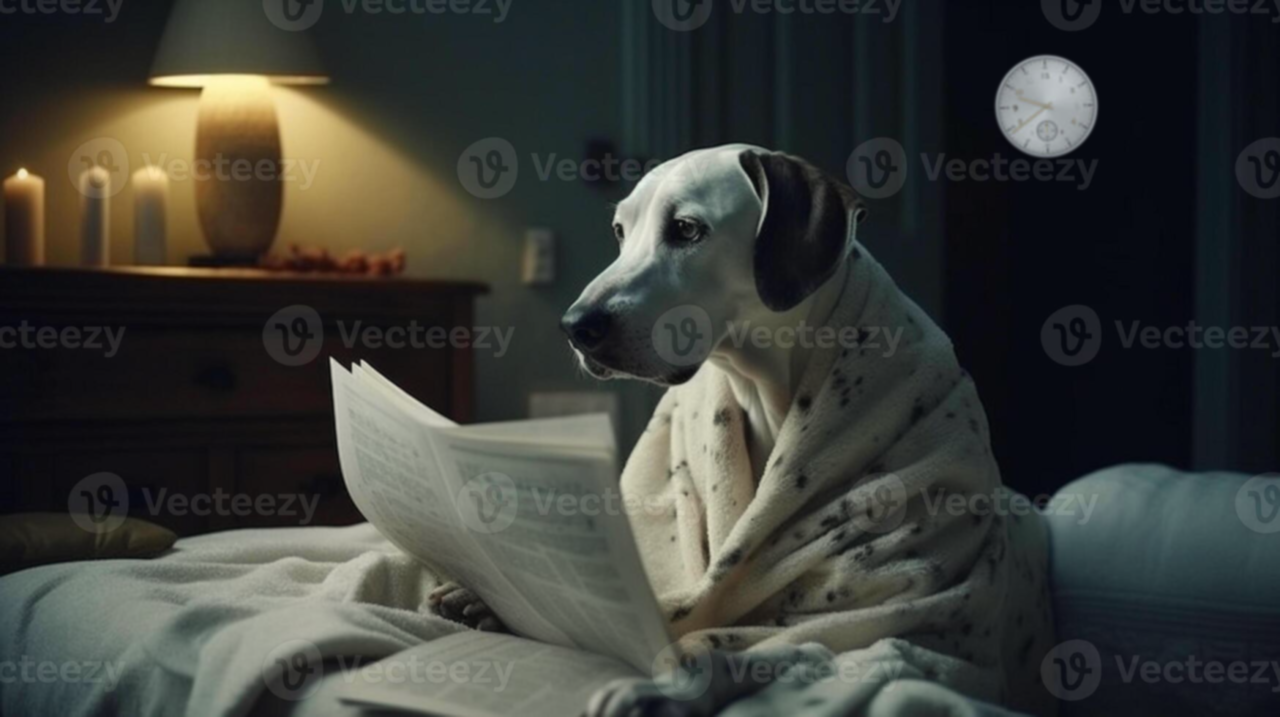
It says 9:39
